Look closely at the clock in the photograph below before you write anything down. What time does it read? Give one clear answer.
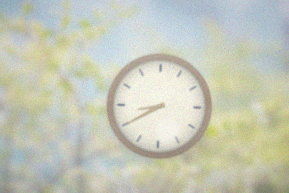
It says 8:40
